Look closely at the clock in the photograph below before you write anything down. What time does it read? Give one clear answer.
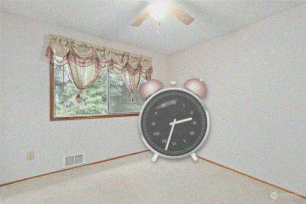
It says 2:33
